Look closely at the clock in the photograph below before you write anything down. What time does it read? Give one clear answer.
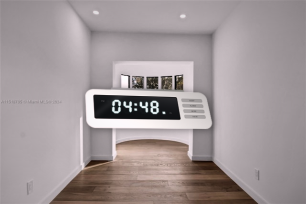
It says 4:48
